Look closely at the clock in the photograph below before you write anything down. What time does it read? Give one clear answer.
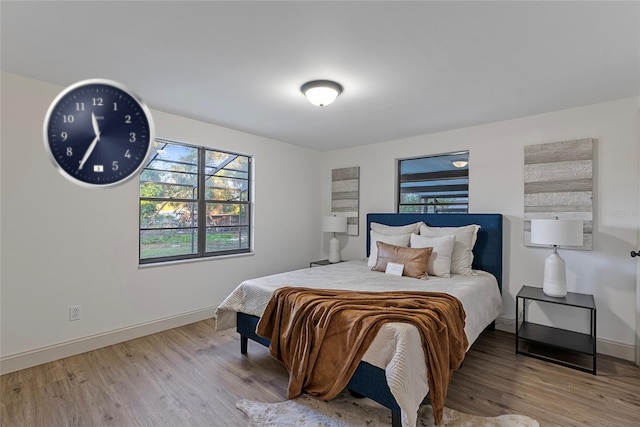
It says 11:35
